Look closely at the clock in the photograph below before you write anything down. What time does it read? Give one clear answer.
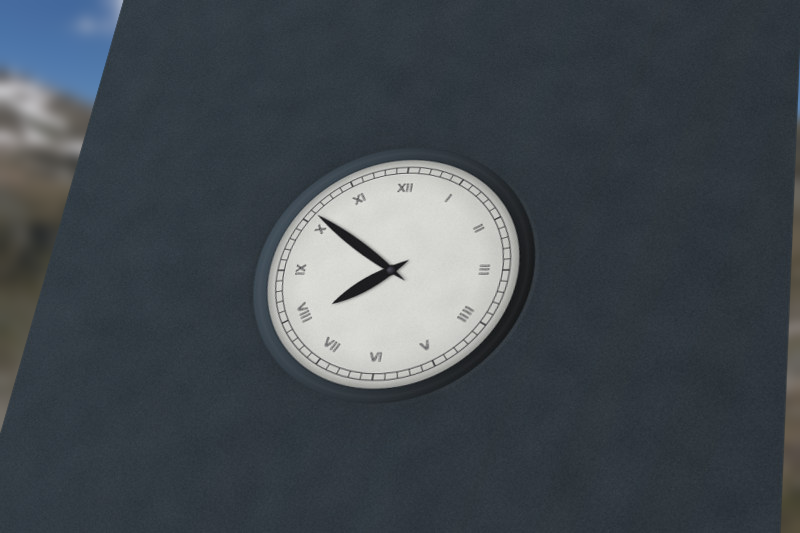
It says 7:51
